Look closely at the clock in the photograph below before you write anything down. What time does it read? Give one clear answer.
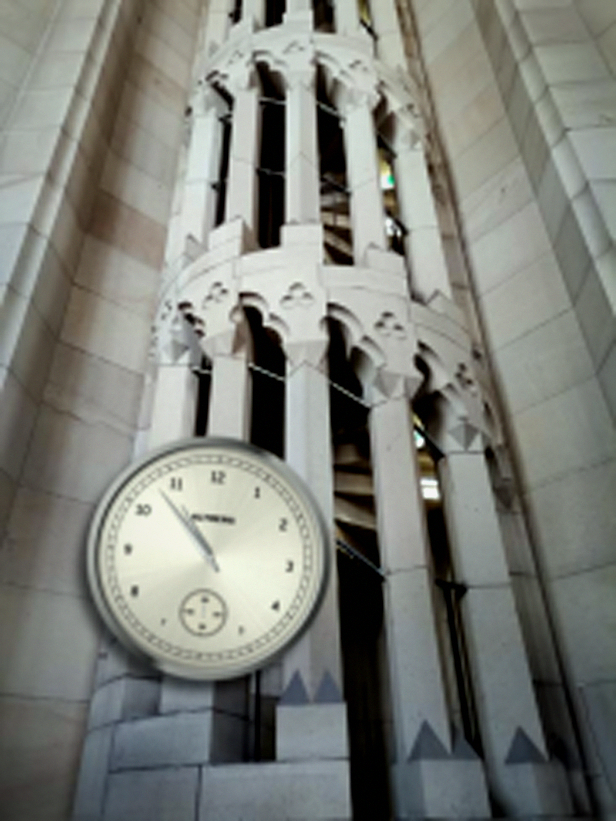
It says 10:53
